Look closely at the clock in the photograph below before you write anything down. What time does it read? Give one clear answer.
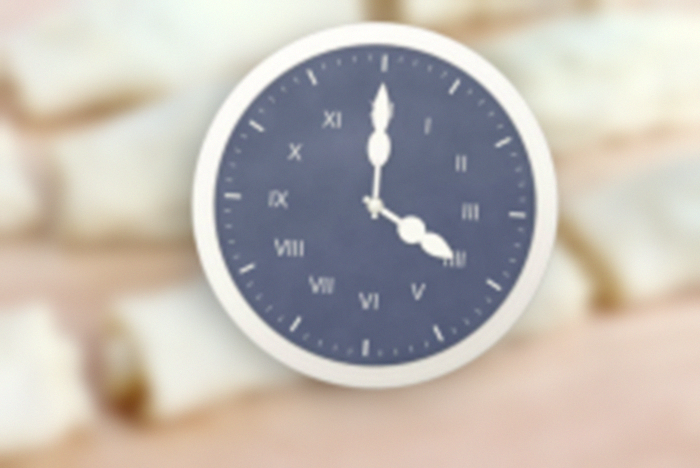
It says 4:00
